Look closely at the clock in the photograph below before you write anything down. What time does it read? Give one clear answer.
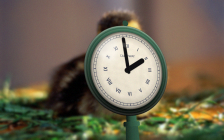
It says 1:59
